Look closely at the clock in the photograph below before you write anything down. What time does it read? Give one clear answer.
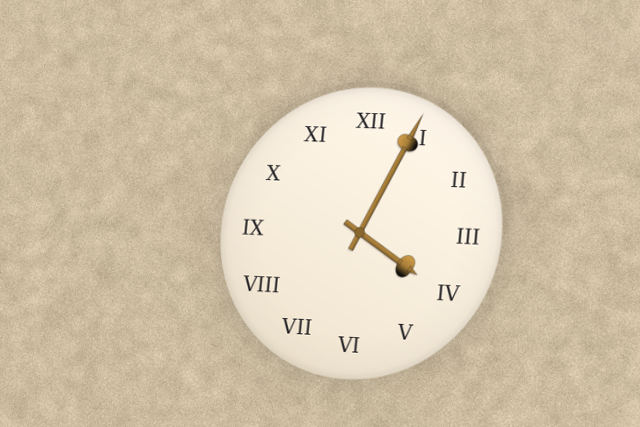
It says 4:04
